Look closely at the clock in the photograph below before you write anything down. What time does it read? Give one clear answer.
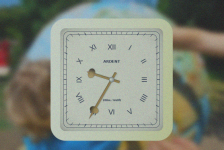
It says 9:35
